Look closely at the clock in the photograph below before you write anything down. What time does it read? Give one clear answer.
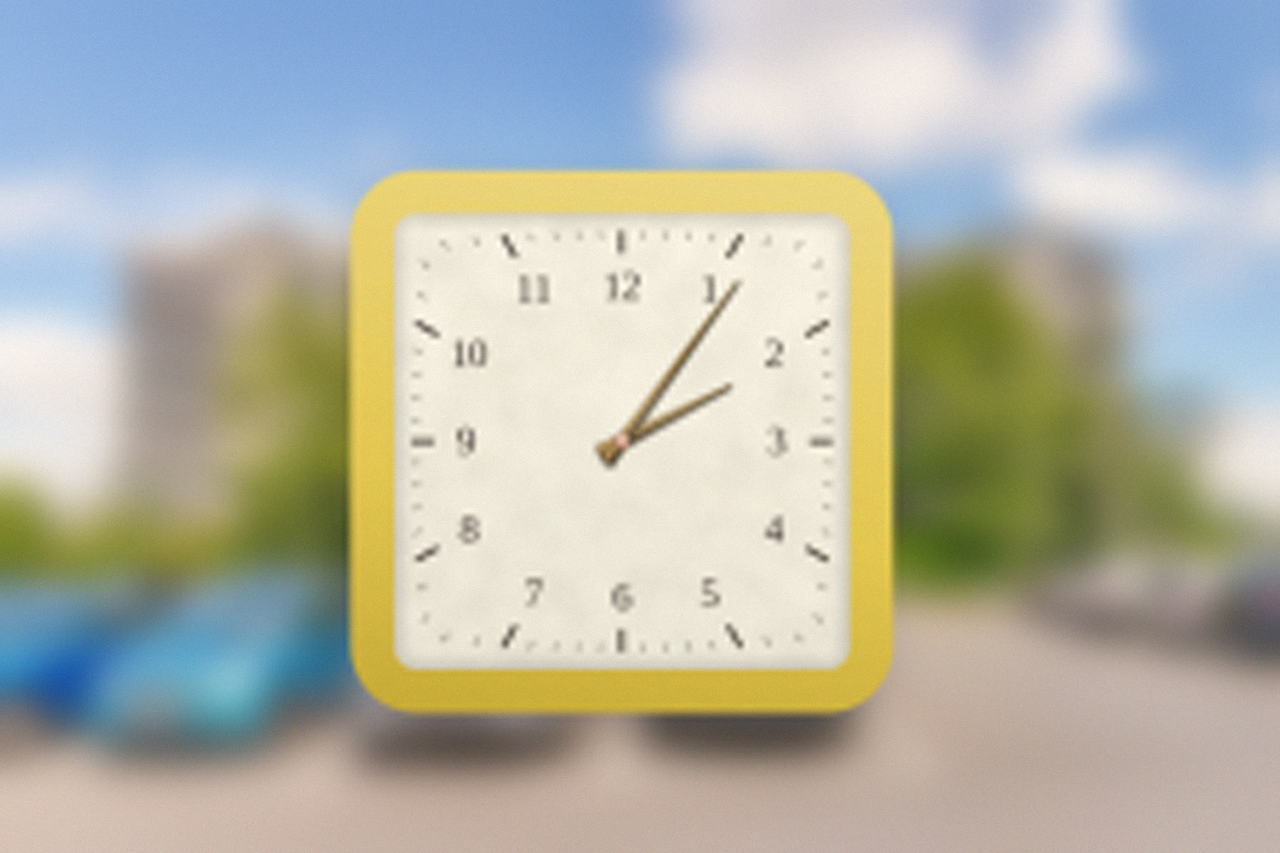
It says 2:06
